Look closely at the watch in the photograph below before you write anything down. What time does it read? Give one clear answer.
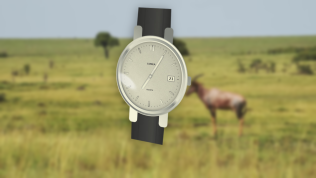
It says 7:05
